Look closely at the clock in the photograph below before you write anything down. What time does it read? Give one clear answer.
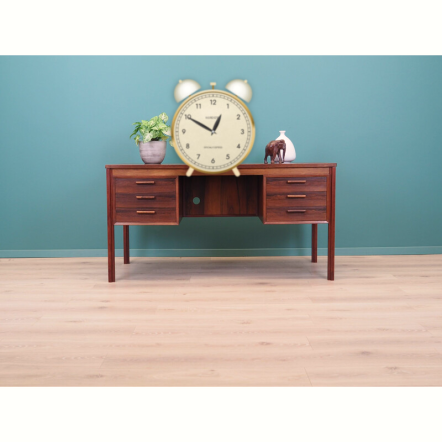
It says 12:50
